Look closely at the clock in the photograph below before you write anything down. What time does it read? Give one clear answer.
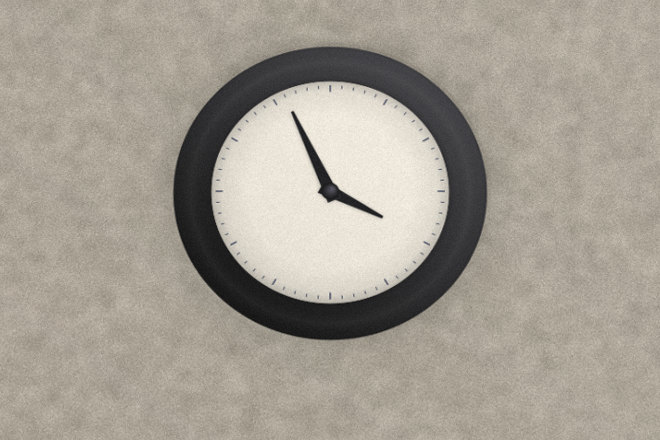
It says 3:56
